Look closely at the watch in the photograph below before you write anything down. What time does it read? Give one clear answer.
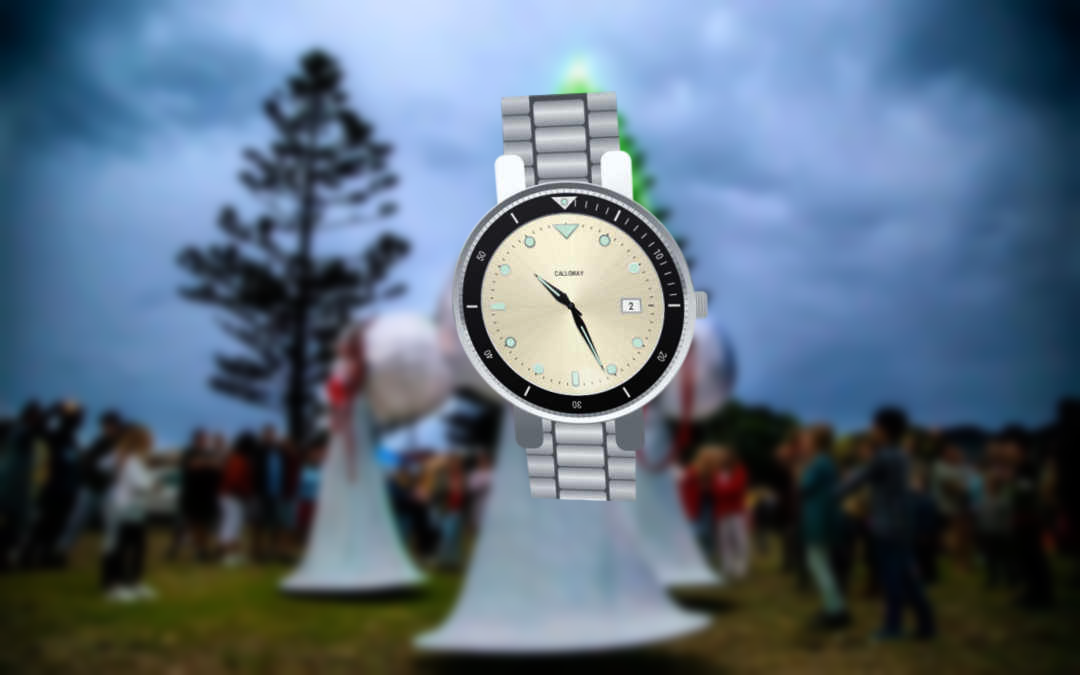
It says 10:26
